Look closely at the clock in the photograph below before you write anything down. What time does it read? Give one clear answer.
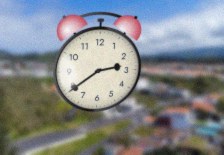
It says 2:39
